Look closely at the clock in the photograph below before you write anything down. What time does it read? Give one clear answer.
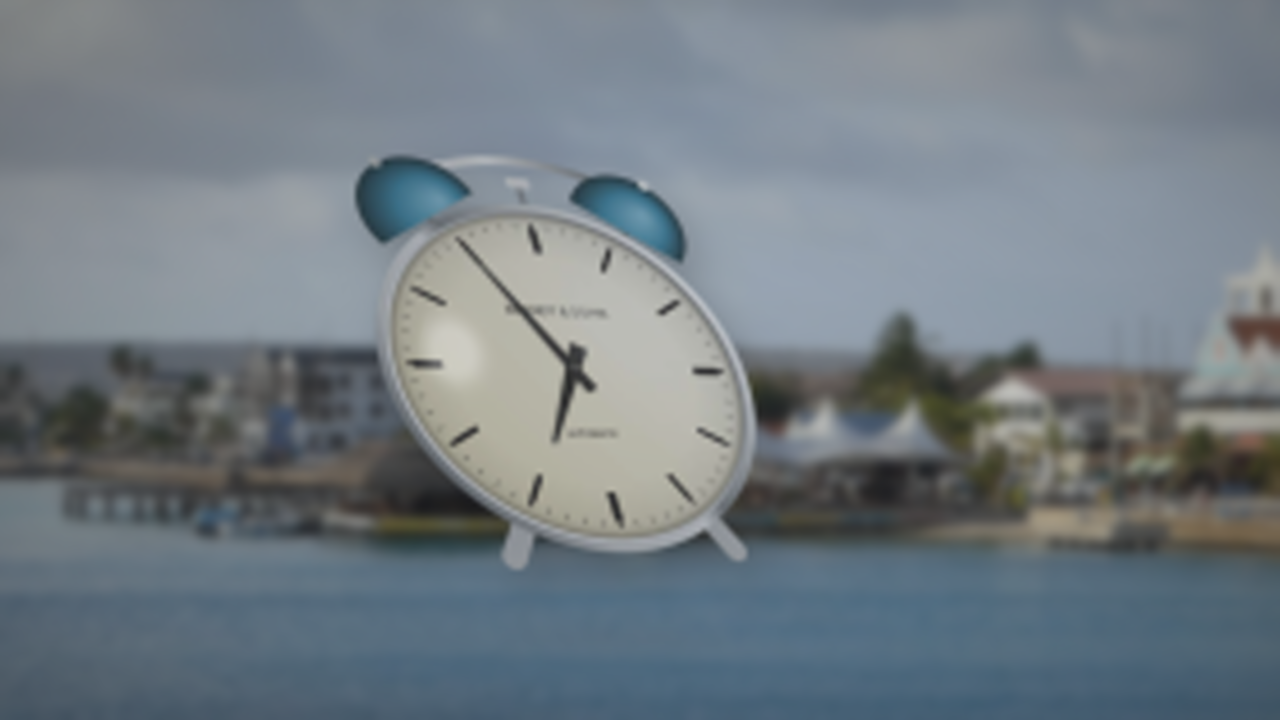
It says 6:55
